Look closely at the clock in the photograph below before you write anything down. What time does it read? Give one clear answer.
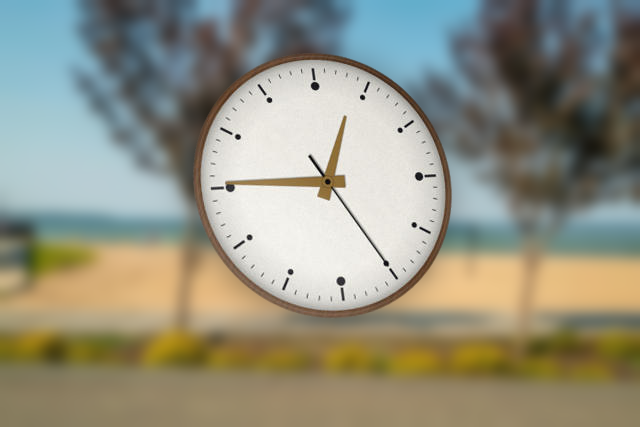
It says 12:45:25
